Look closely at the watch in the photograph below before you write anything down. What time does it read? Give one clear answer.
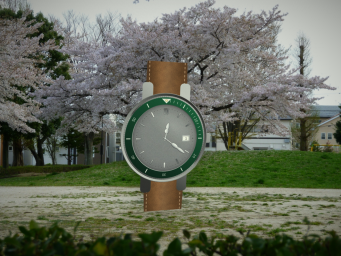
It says 12:21
